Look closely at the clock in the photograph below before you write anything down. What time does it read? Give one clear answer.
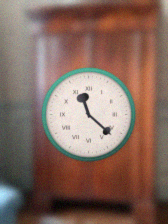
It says 11:22
